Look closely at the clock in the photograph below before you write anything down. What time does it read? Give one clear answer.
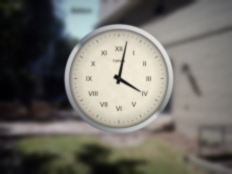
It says 4:02
